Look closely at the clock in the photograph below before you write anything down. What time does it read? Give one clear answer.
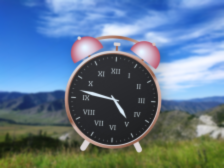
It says 4:47
